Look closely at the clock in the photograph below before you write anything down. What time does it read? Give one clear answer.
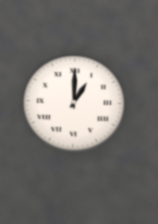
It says 1:00
